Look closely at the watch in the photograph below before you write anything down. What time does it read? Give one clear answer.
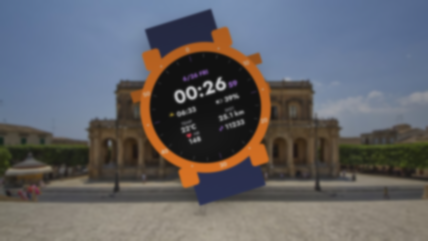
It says 0:26
